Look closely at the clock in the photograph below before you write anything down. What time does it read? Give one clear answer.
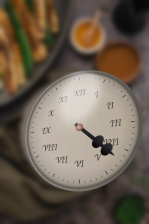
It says 4:22
